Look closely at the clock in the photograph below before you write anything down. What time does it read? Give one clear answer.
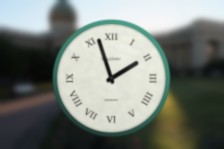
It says 1:57
